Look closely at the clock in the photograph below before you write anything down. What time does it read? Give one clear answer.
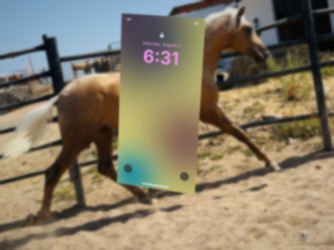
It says 6:31
